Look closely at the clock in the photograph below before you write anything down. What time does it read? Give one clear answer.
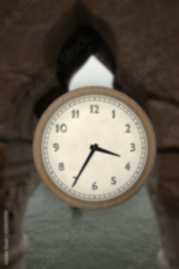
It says 3:35
